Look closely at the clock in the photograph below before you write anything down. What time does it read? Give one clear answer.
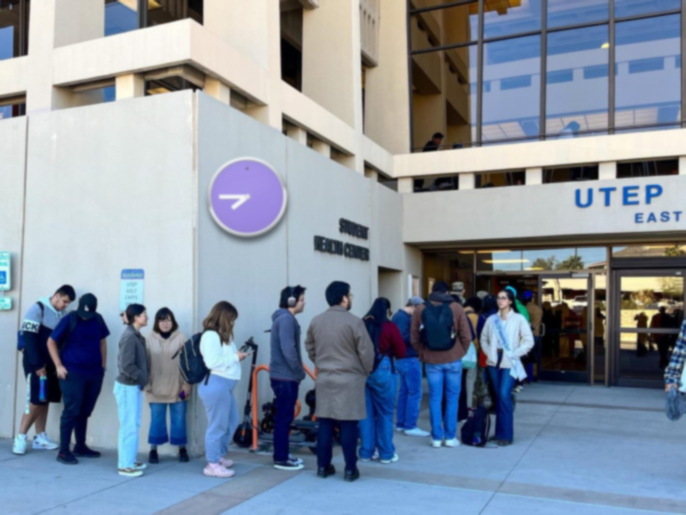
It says 7:45
